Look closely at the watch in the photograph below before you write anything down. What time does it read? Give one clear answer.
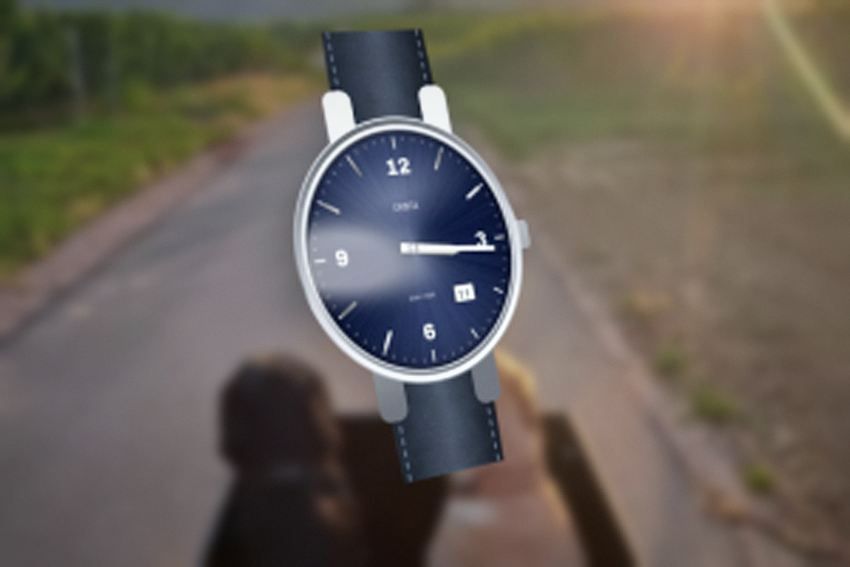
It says 3:16
